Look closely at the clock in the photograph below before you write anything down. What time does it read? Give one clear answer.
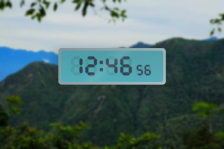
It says 12:46:56
